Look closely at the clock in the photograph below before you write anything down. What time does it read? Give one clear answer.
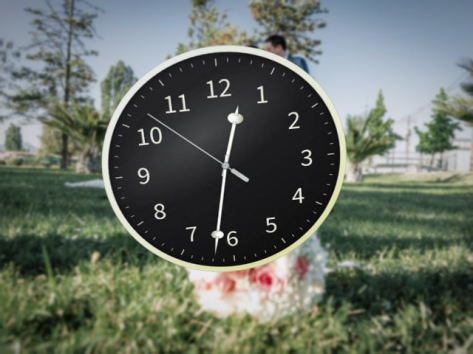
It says 12:31:52
